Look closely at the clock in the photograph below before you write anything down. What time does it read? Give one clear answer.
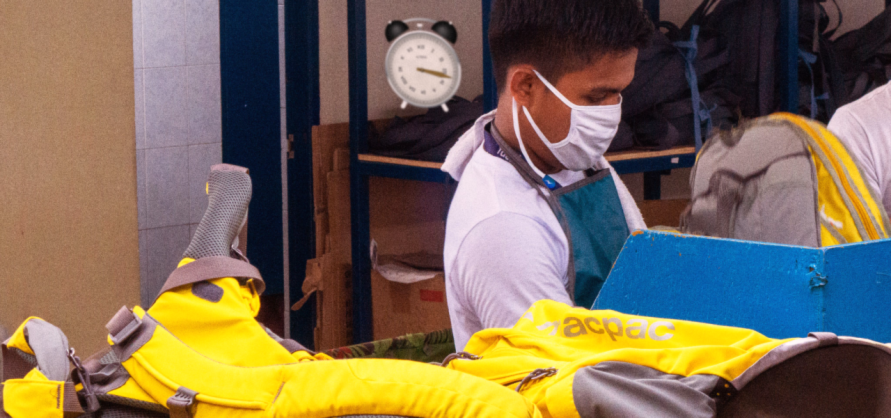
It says 3:17
